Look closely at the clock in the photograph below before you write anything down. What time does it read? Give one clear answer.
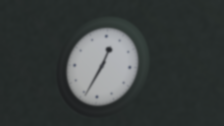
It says 12:34
